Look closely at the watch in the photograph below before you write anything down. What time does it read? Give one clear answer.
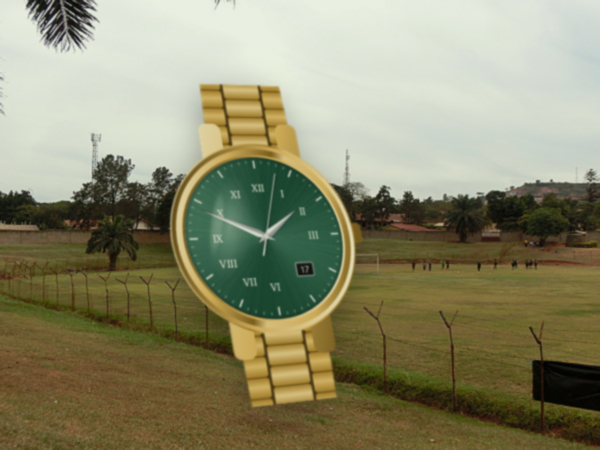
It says 1:49:03
